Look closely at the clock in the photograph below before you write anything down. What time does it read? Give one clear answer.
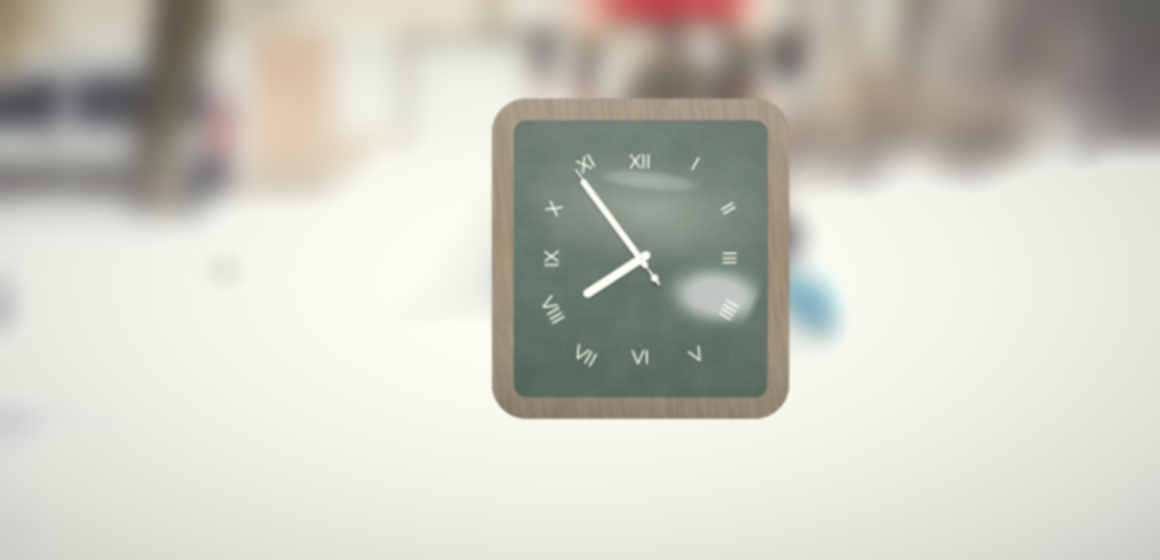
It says 7:53:54
